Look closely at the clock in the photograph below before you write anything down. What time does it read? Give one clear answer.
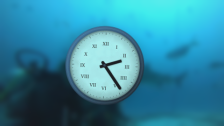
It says 2:24
